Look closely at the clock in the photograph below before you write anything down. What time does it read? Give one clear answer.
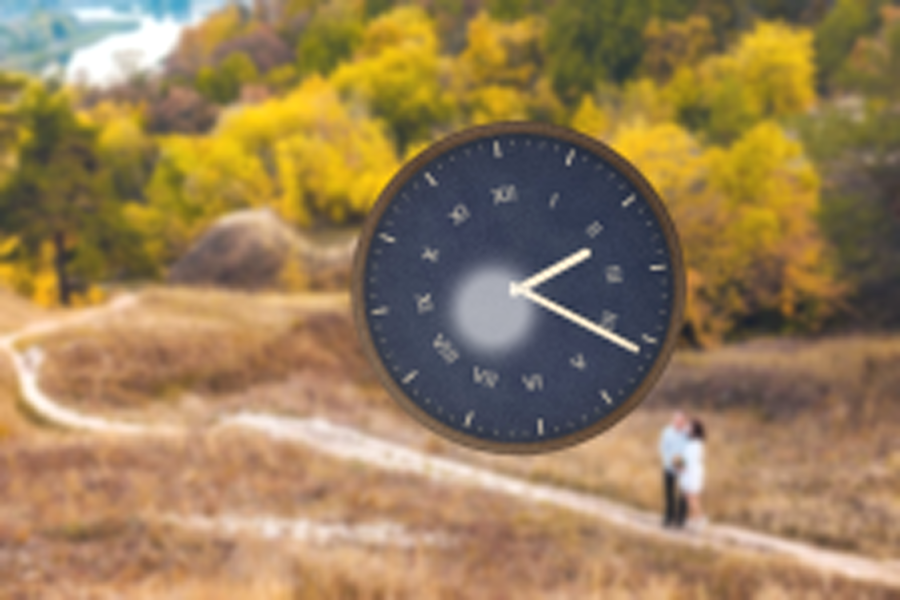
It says 2:21
